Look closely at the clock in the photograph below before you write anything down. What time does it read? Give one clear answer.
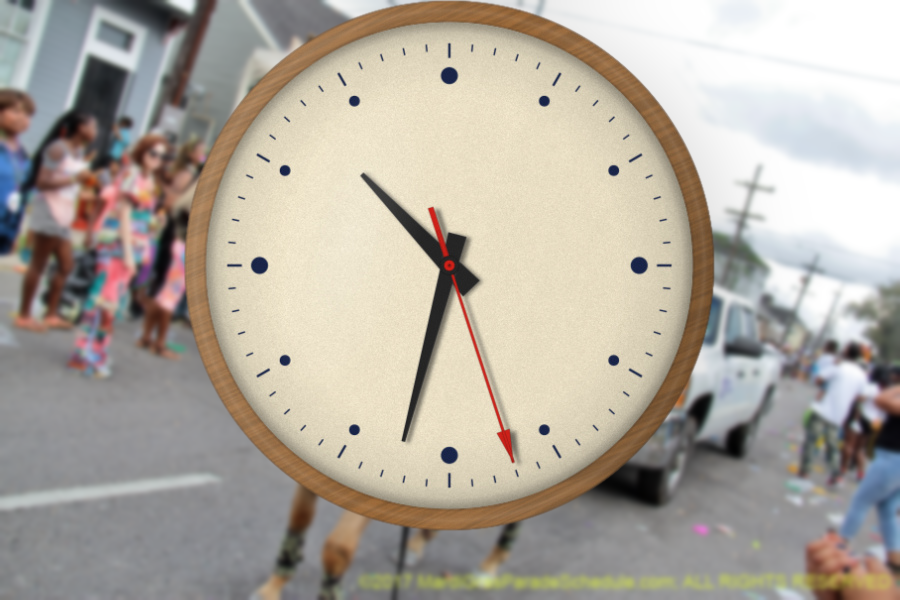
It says 10:32:27
